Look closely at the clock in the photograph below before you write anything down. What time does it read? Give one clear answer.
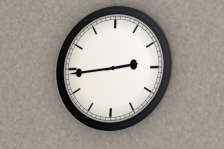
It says 2:44
